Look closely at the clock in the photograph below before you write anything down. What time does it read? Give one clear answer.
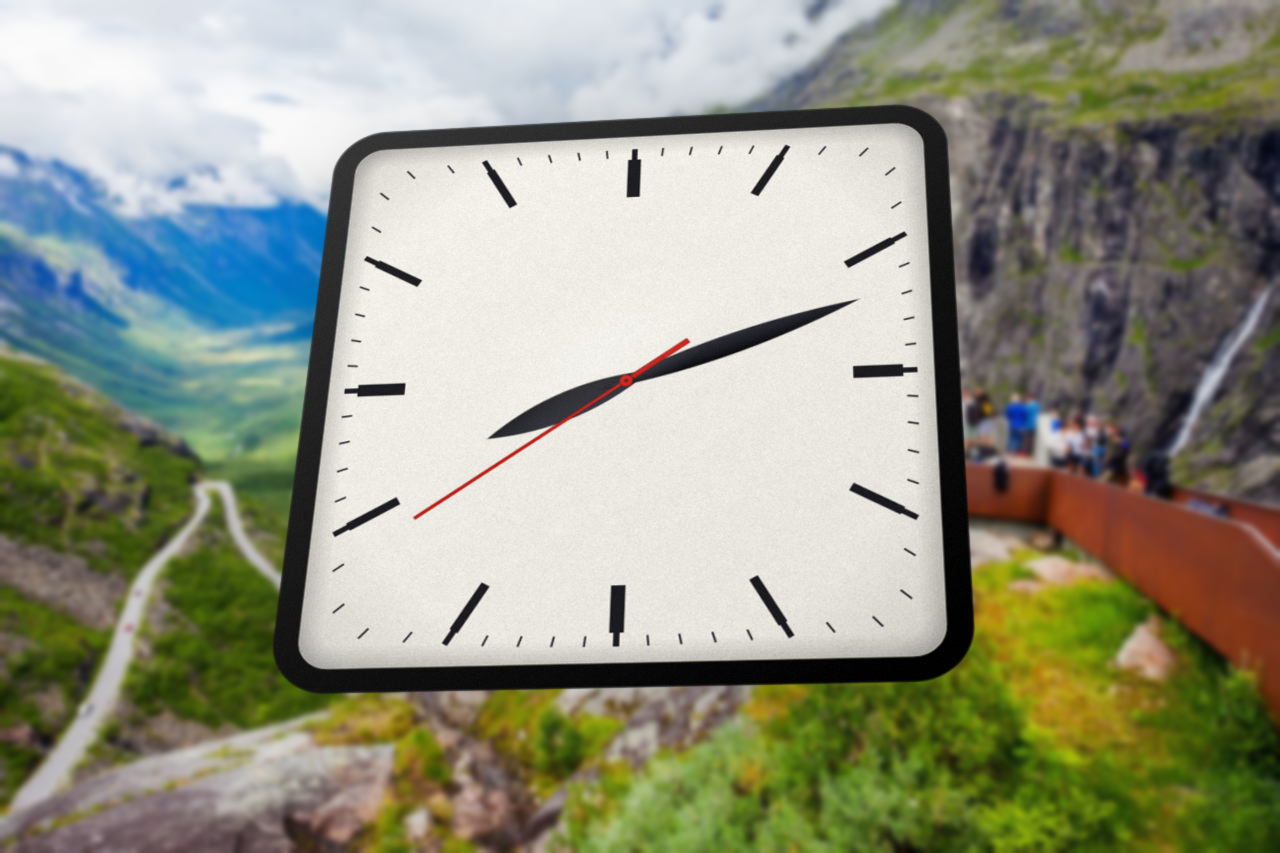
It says 8:11:39
